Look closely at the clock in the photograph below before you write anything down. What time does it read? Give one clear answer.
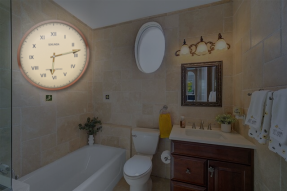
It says 6:13
